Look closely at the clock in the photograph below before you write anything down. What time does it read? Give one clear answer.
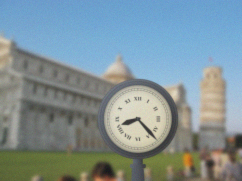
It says 8:23
